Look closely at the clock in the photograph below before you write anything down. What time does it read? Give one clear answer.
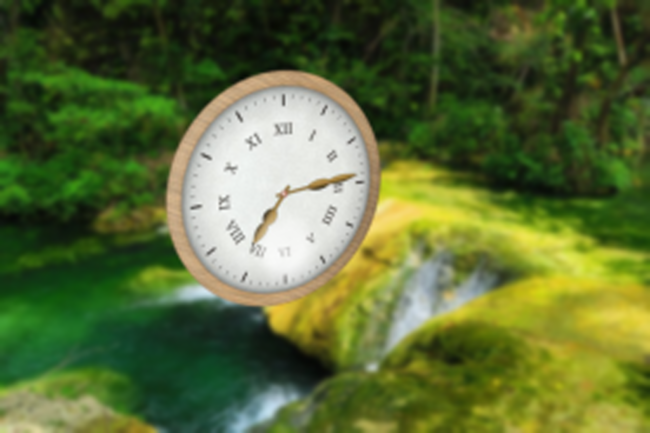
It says 7:14
